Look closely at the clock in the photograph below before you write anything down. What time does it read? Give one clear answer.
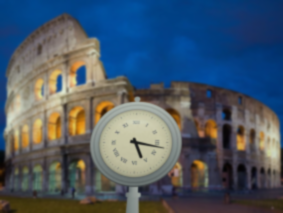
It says 5:17
